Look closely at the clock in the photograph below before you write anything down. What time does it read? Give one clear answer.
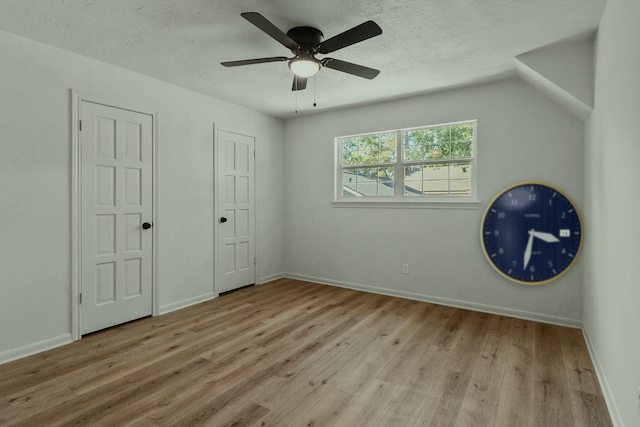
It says 3:32
